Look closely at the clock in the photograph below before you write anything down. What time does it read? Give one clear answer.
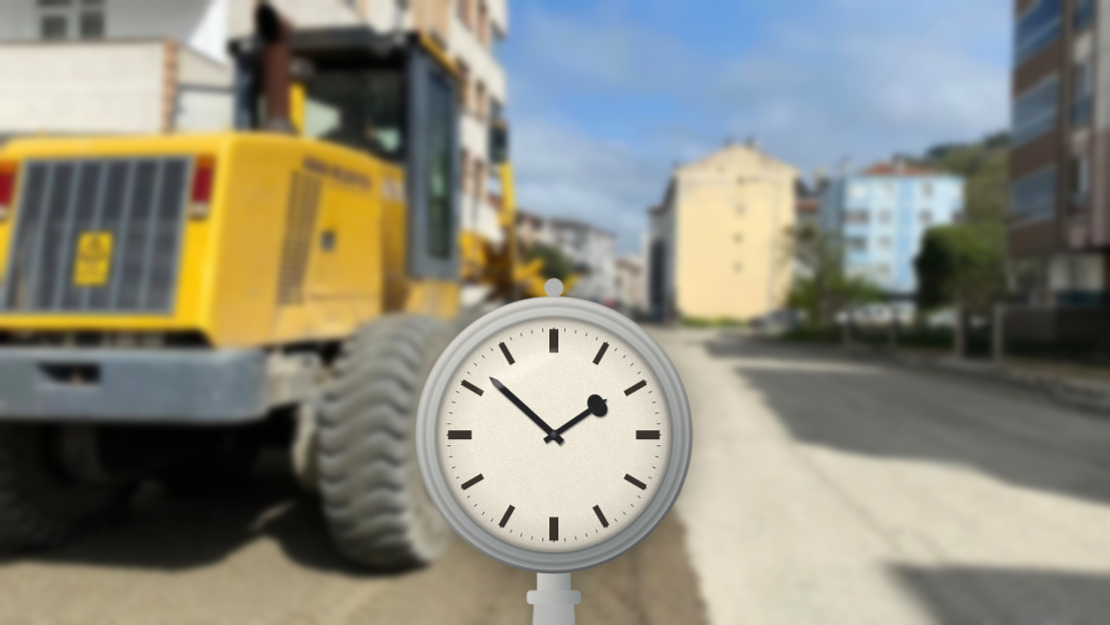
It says 1:52
